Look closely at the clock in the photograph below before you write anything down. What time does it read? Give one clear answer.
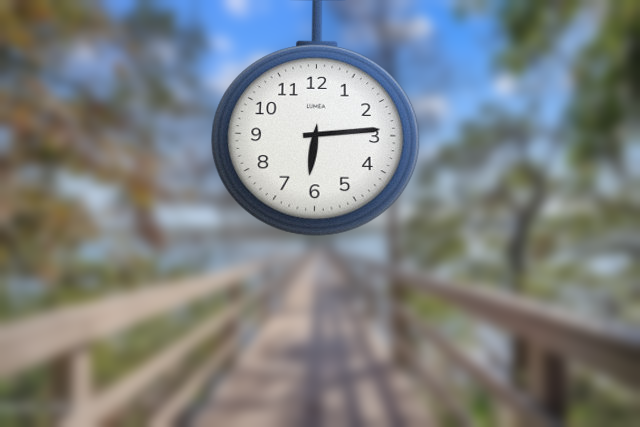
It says 6:14
